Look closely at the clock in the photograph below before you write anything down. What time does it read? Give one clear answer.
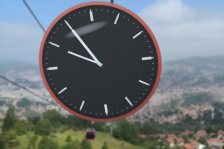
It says 9:55
